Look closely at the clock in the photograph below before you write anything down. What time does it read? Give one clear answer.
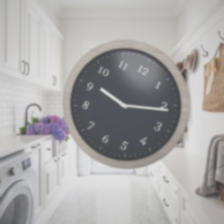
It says 9:11
